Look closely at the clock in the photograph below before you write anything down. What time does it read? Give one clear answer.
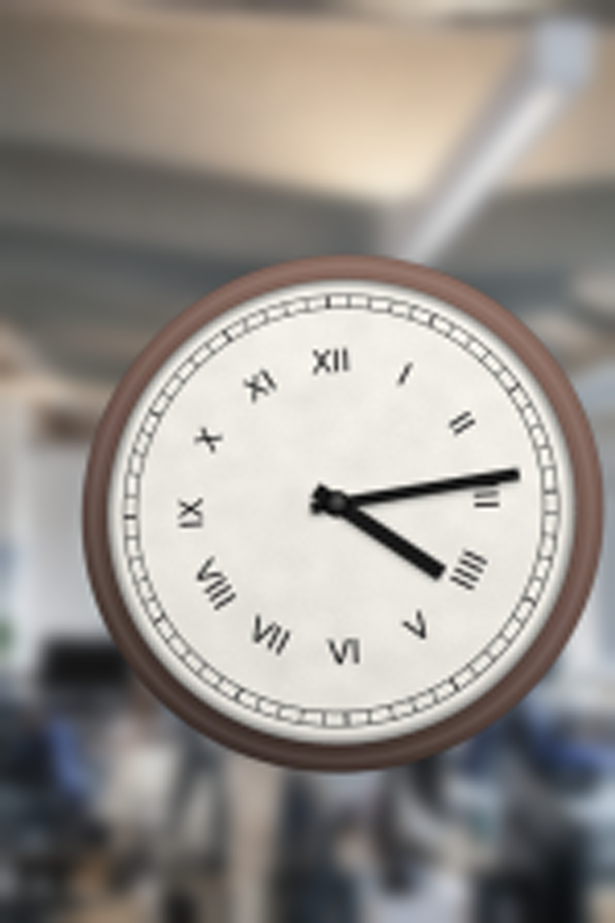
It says 4:14
